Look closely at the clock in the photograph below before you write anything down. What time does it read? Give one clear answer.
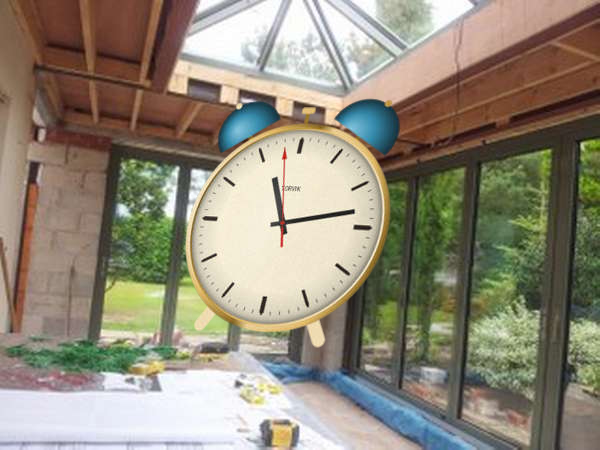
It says 11:12:58
